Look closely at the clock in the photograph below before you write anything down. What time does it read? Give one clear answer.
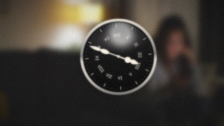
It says 3:49
